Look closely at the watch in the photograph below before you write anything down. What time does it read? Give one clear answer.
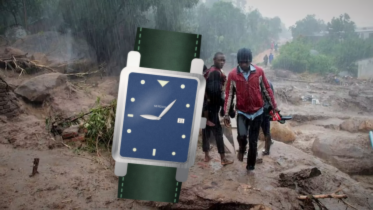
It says 9:06
